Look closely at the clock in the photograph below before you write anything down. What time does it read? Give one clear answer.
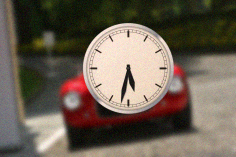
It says 5:32
